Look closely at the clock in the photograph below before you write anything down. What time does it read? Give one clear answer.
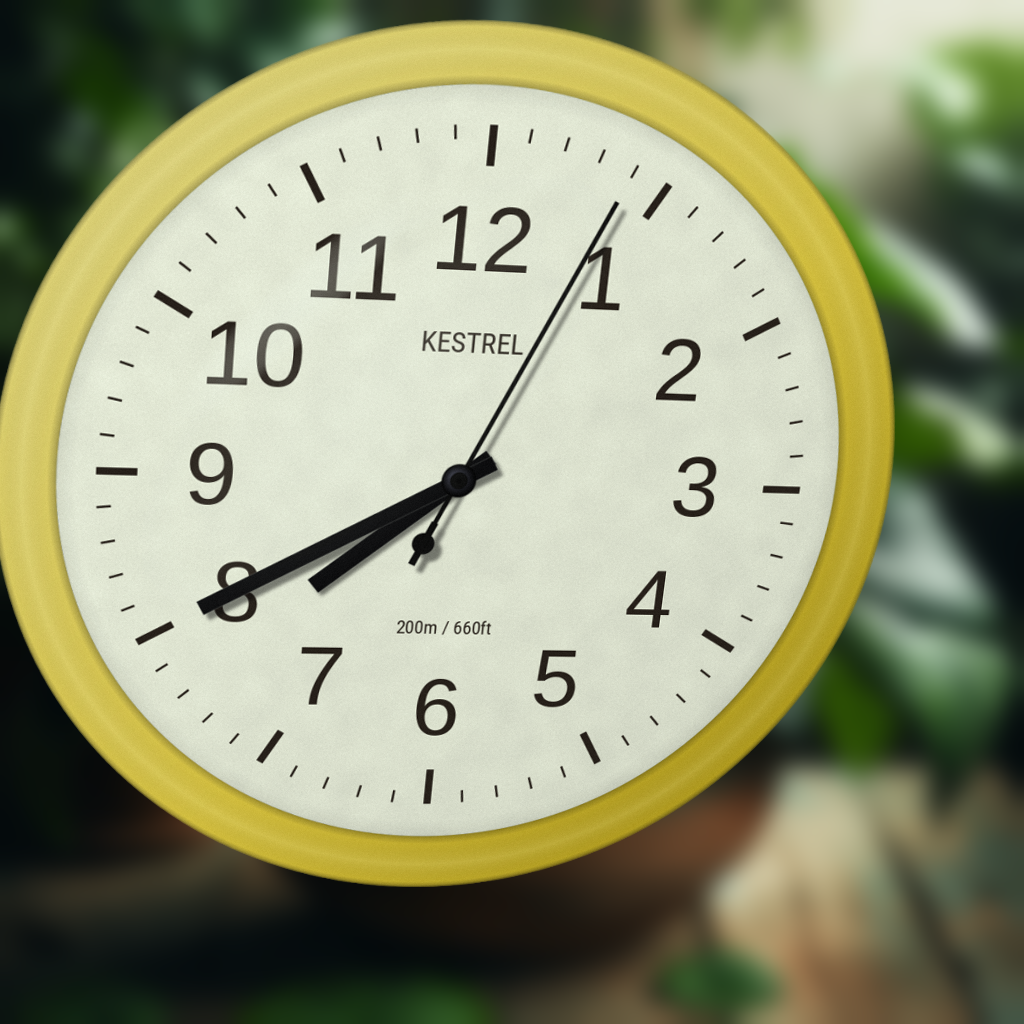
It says 7:40:04
